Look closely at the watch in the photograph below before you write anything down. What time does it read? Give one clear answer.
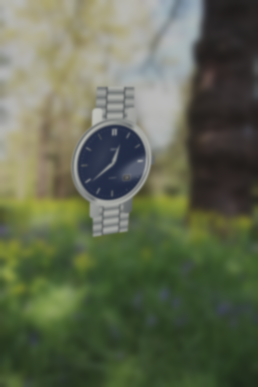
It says 12:39
